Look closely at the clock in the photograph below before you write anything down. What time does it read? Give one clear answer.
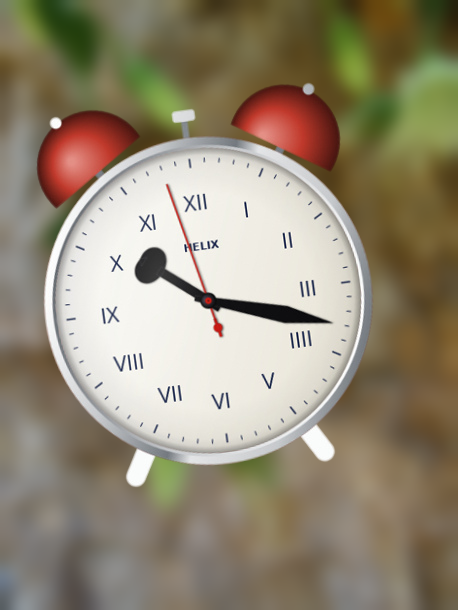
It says 10:17:58
